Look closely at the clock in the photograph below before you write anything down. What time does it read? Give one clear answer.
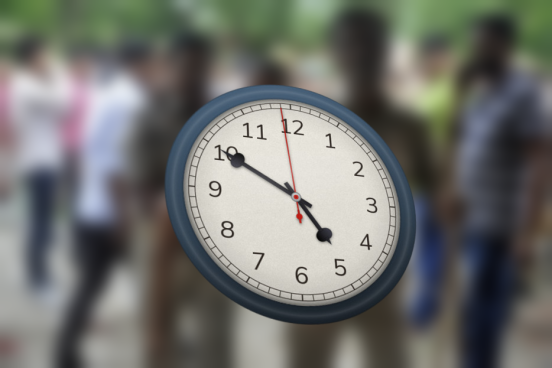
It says 4:49:59
